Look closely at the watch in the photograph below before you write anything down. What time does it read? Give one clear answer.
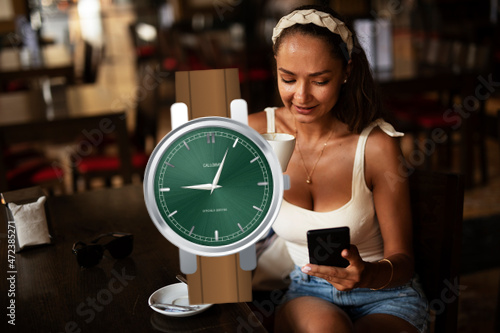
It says 9:04
